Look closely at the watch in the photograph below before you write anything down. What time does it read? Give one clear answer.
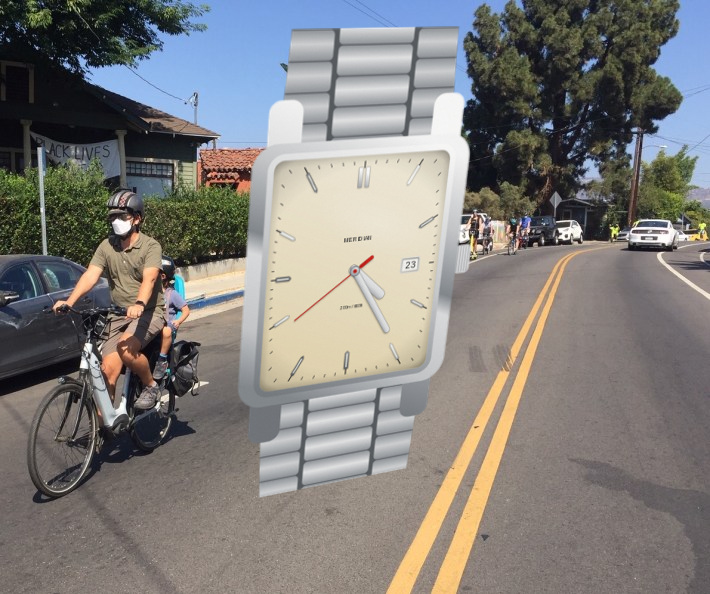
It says 4:24:39
